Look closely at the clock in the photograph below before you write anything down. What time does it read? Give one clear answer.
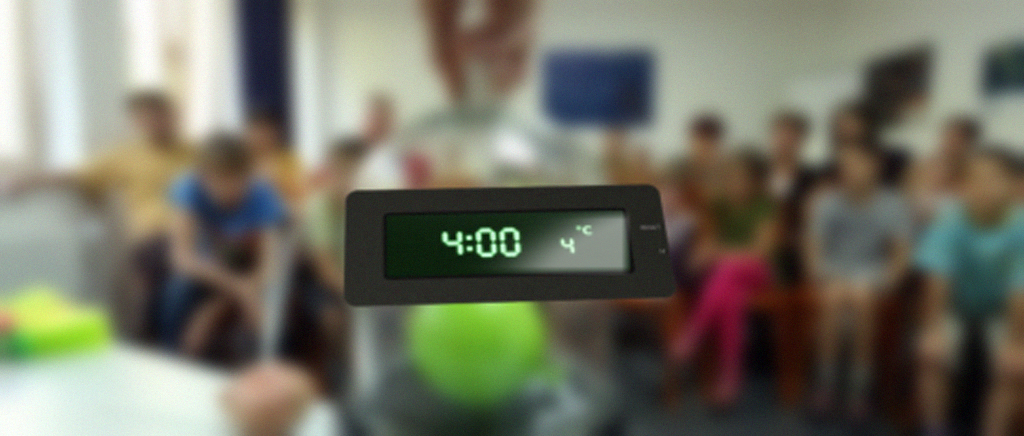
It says 4:00
